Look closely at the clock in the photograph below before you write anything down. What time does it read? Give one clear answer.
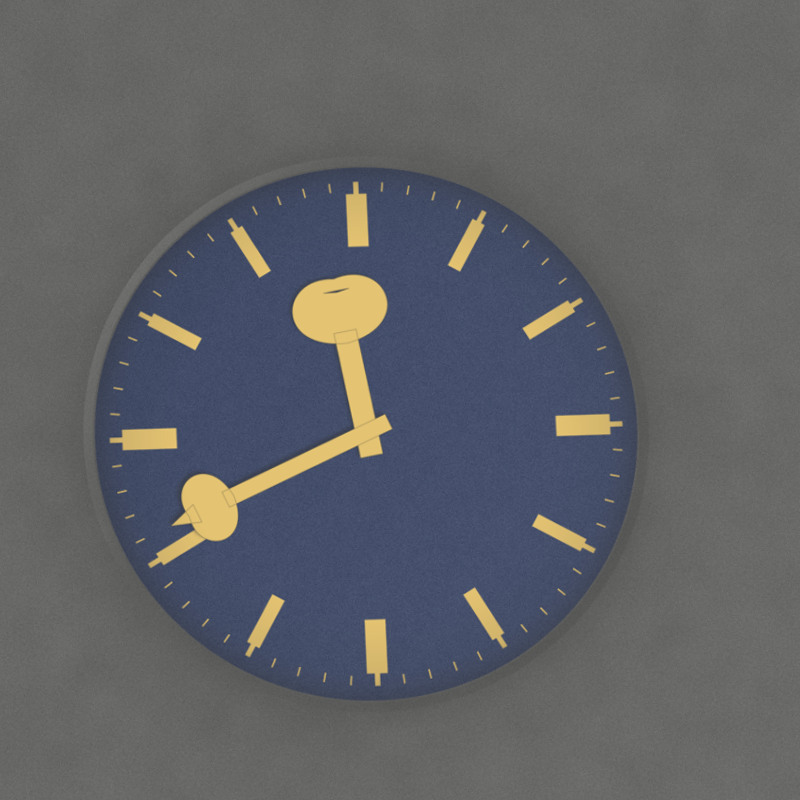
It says 11:41
